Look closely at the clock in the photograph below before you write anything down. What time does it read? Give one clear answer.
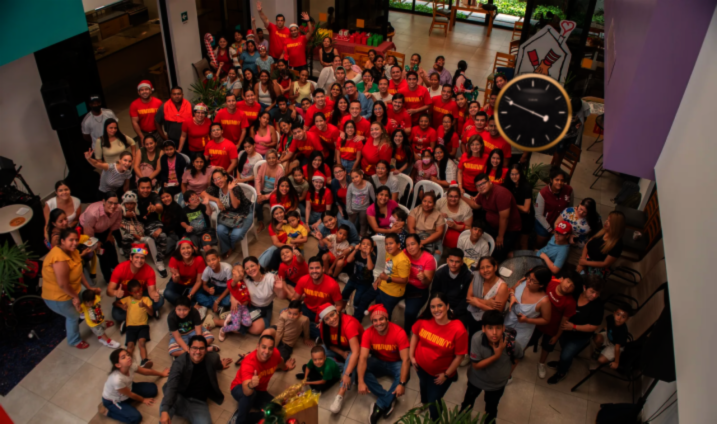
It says 3:49
